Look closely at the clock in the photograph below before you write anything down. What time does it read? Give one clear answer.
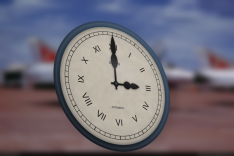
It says 3:00
